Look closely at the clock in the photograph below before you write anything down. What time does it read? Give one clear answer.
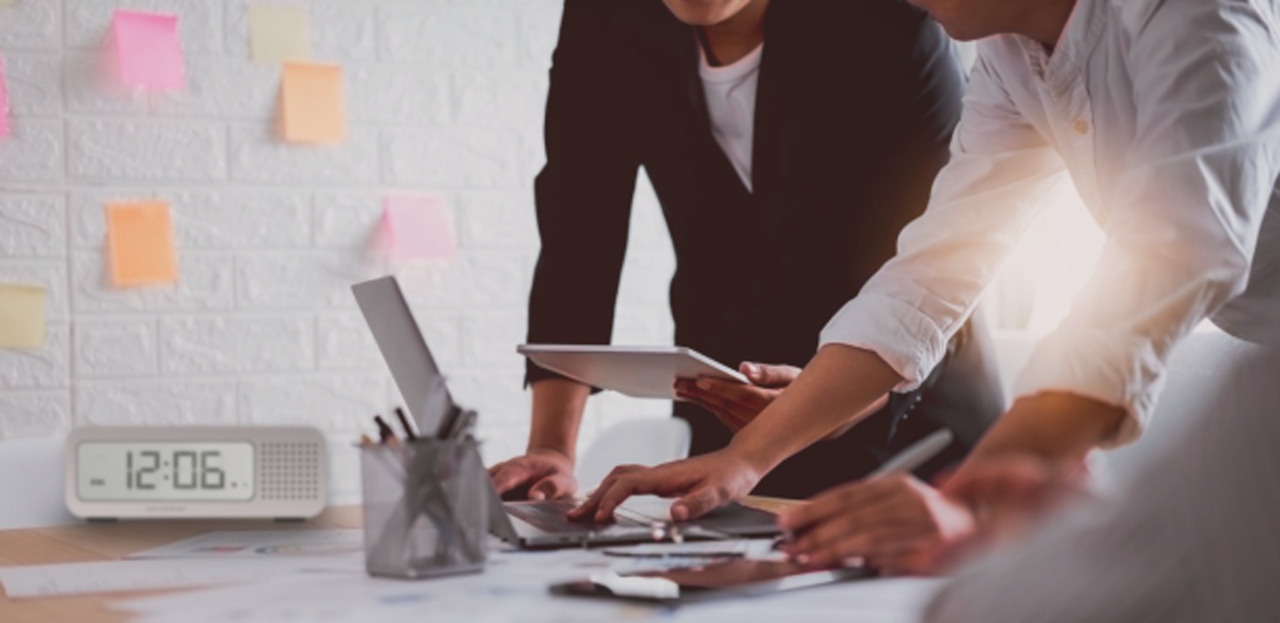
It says 12:06
